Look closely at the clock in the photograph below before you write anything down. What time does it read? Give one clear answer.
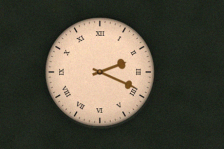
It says 2:19
